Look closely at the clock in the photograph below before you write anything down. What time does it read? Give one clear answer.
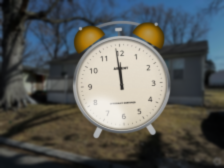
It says 11:59
